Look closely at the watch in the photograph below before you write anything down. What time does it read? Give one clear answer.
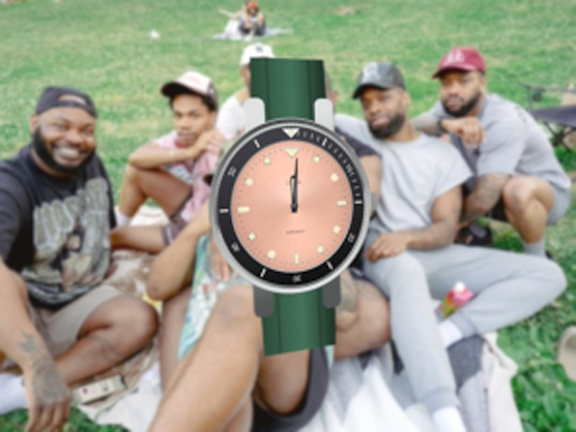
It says 12:01
